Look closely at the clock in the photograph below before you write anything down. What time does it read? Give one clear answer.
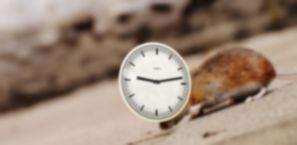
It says 9:13
